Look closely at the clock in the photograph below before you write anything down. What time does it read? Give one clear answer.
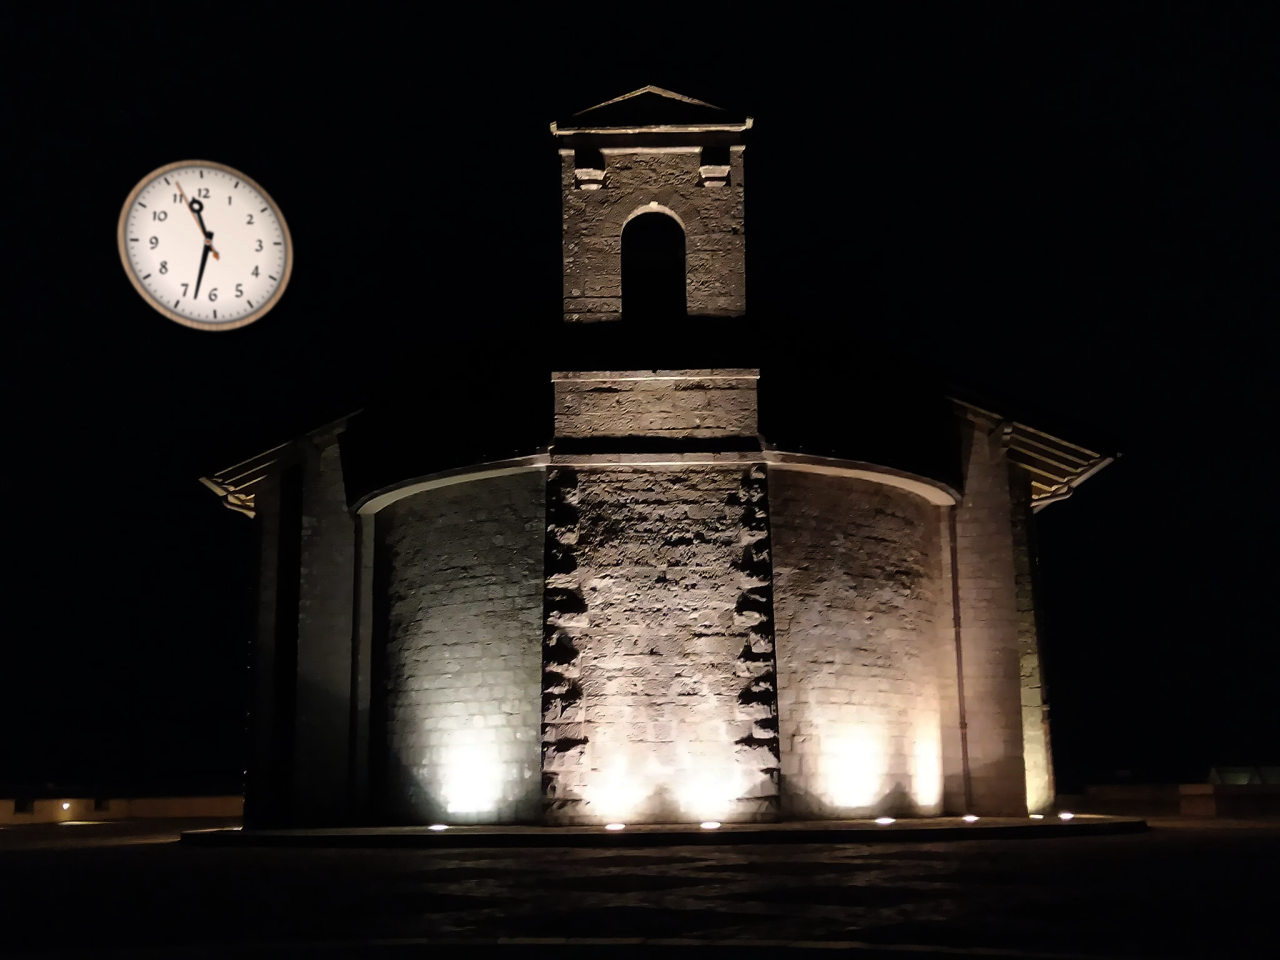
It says 11:32:56
